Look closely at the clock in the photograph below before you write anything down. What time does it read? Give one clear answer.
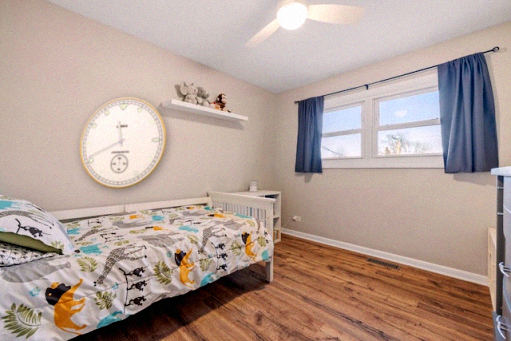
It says 11:41
